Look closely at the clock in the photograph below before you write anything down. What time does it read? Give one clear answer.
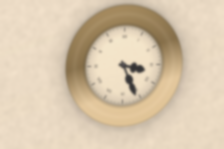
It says 3:26
